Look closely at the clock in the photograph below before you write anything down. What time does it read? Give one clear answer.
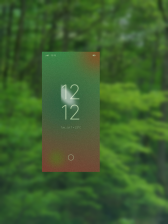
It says 12:12
